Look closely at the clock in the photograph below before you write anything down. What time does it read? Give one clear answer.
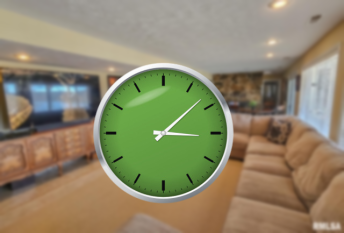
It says 3:08
